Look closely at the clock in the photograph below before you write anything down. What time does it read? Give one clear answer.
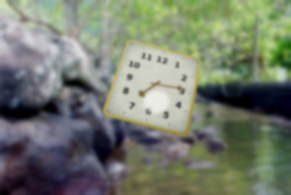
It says 7:14
